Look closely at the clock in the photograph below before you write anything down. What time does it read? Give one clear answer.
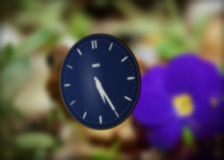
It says 5:25
